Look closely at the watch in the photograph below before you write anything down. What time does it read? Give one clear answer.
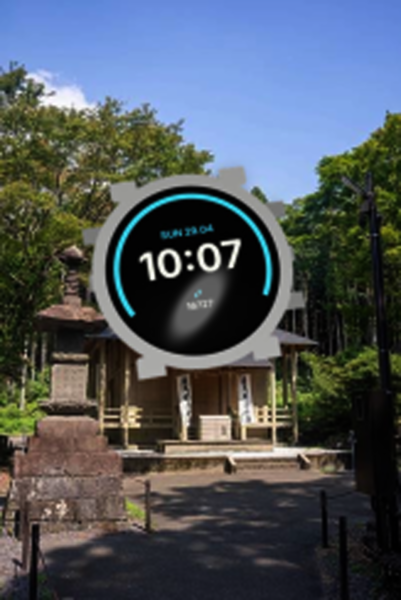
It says 10:07
